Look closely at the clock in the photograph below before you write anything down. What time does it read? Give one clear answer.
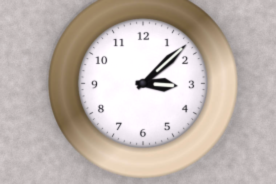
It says 3:08
